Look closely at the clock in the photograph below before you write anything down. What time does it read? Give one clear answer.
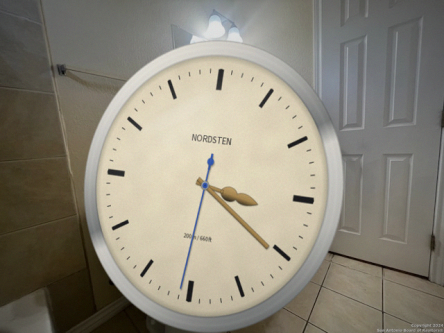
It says 3:20:31
